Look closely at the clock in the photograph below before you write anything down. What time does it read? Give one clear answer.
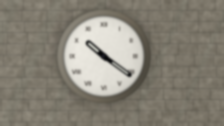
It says 10:21
